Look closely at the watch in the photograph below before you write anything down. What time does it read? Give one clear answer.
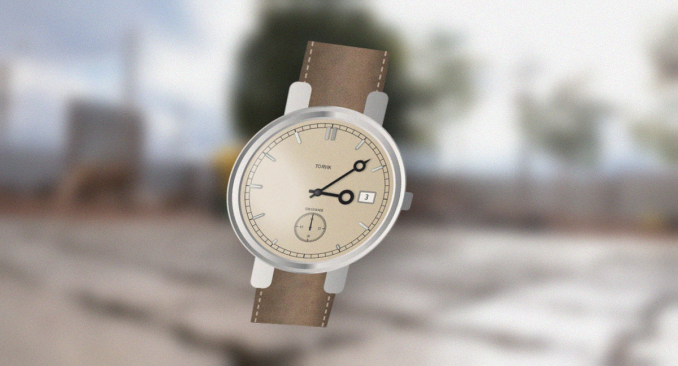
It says 3:08
